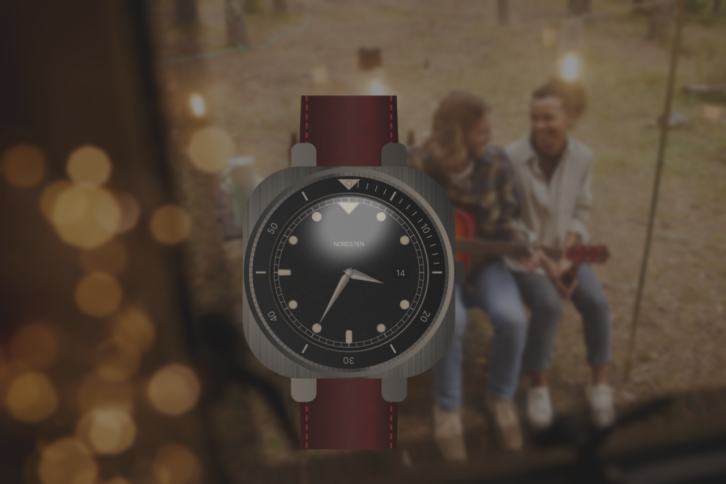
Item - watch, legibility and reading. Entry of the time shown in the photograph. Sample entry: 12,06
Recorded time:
3,35
